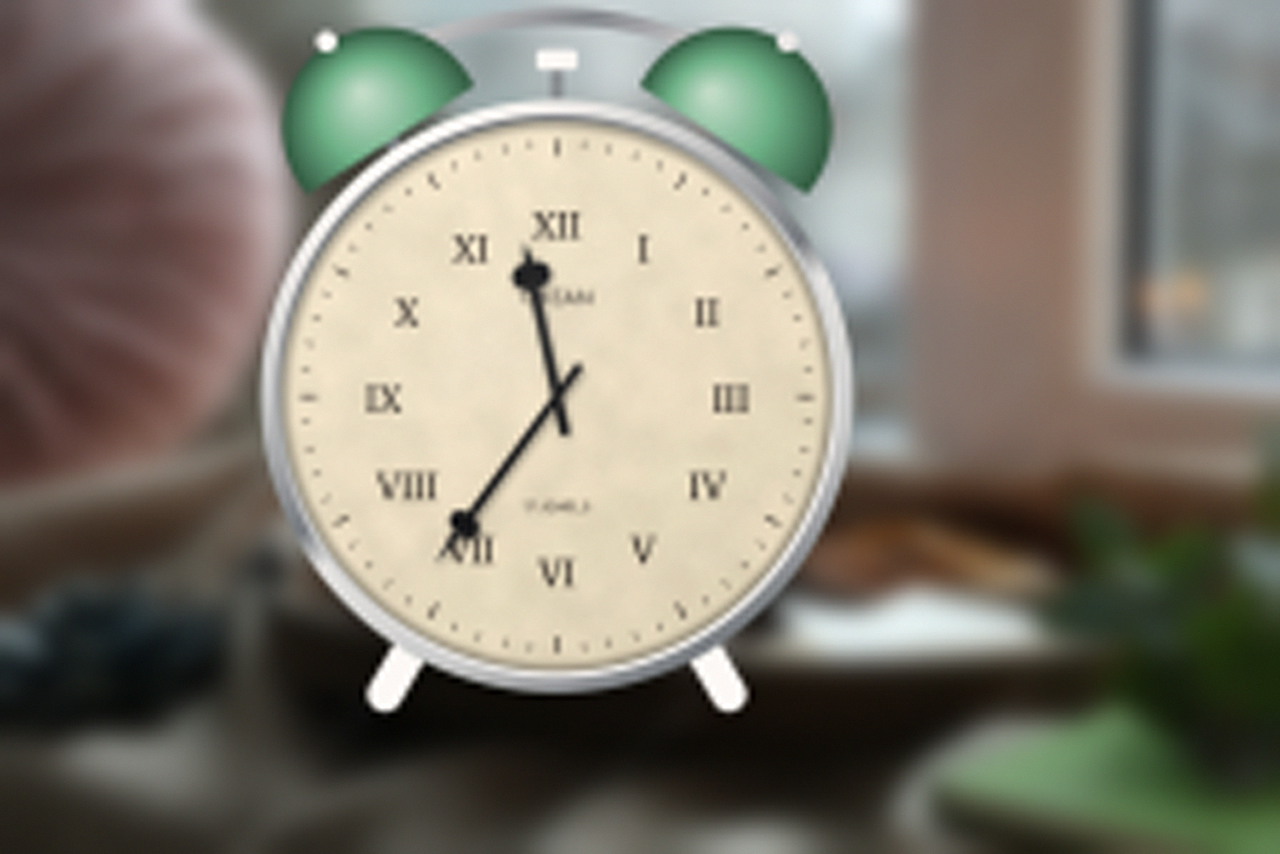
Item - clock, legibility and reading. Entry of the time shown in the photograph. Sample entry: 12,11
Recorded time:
11,36
